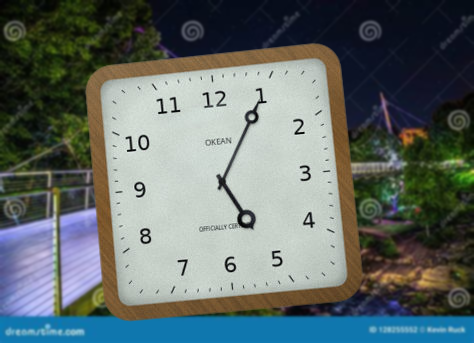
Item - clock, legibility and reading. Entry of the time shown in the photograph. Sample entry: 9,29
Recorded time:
5,05
